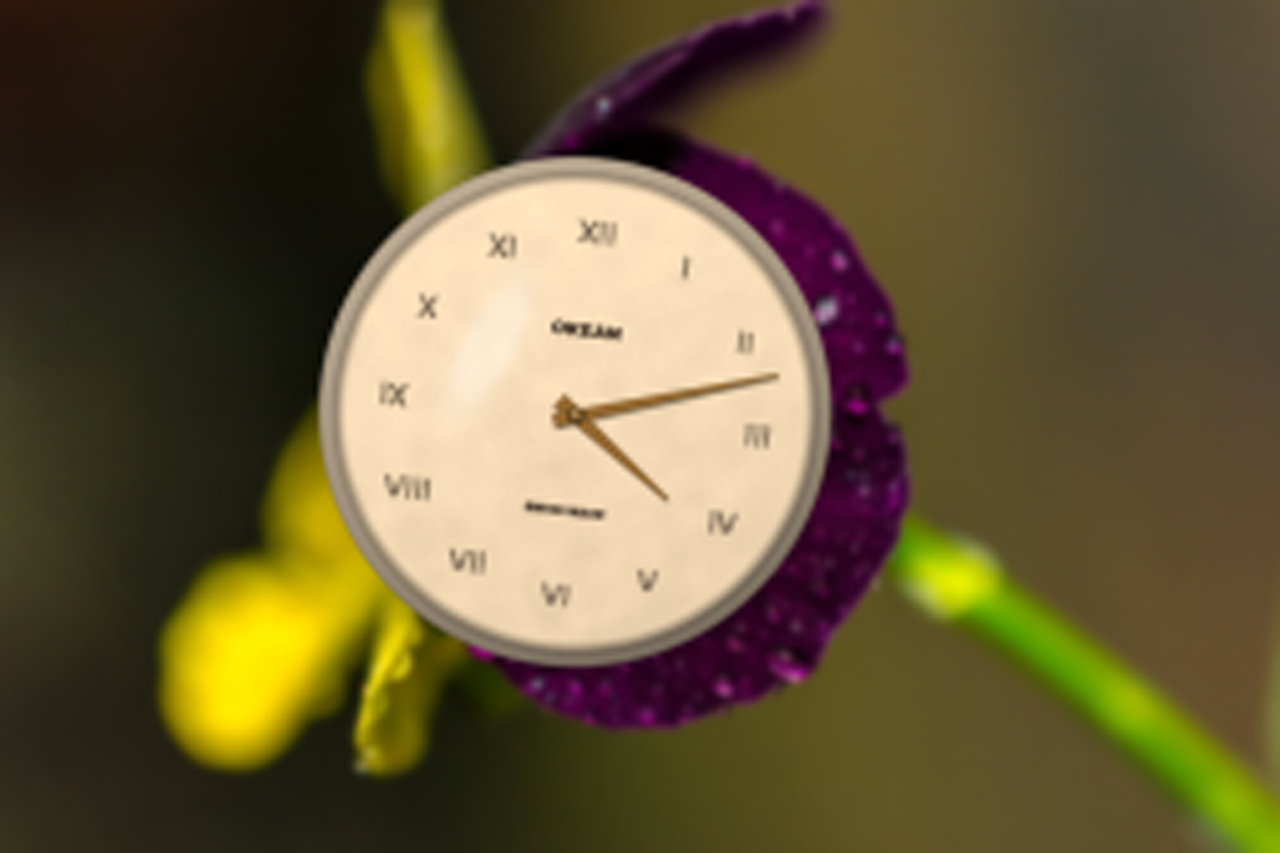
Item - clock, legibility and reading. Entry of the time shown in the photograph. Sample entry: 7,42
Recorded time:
4,12
